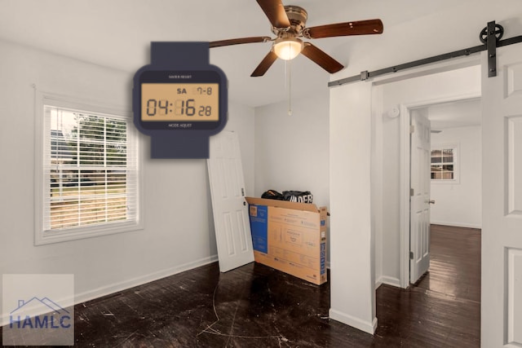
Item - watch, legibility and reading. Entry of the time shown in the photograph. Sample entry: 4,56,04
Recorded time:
4,16,28
